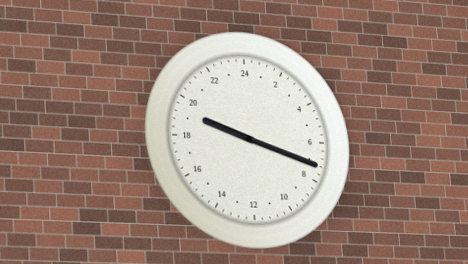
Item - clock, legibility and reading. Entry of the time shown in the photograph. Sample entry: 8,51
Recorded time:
19,18
